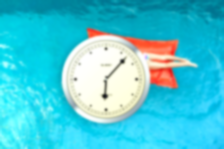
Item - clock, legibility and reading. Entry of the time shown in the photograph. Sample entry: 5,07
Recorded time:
6,07
